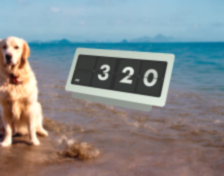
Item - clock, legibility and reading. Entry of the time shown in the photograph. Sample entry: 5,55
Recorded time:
3,20
